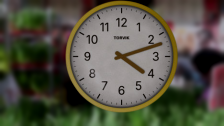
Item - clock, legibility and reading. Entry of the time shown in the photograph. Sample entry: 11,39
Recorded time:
4,12
